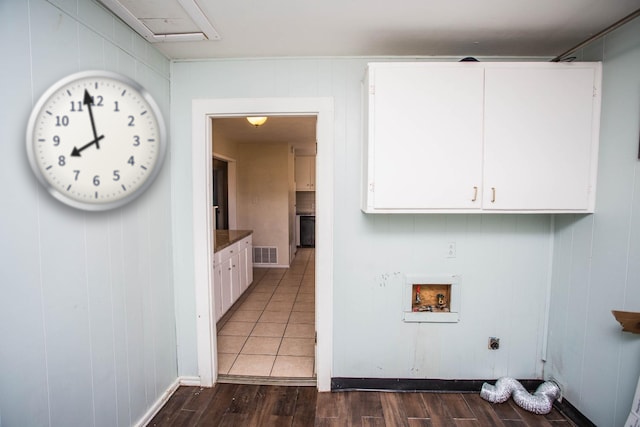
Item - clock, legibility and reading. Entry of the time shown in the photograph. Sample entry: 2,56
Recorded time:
7,58
